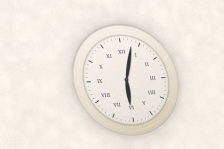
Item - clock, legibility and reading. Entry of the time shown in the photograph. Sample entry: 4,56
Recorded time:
6,03
